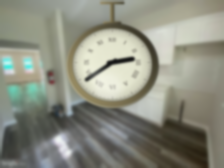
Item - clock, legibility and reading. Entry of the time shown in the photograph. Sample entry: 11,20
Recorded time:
2,39
